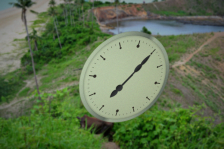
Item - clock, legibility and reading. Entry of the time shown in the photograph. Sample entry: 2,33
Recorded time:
7,05
